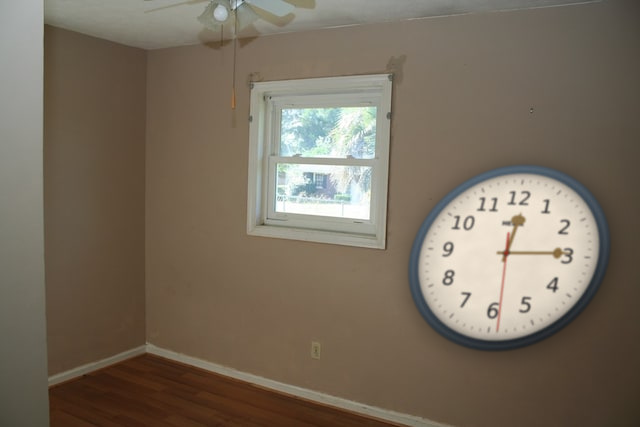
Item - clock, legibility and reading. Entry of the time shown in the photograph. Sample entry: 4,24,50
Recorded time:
12,14,29
